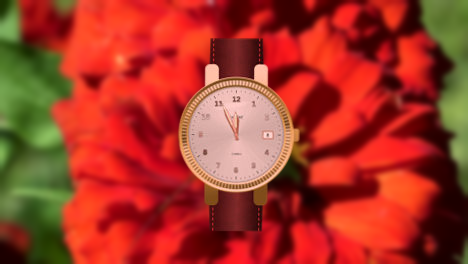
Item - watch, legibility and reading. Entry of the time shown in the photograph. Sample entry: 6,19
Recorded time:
11,56
